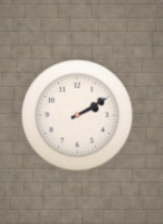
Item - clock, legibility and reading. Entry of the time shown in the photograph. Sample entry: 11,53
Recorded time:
2,10
